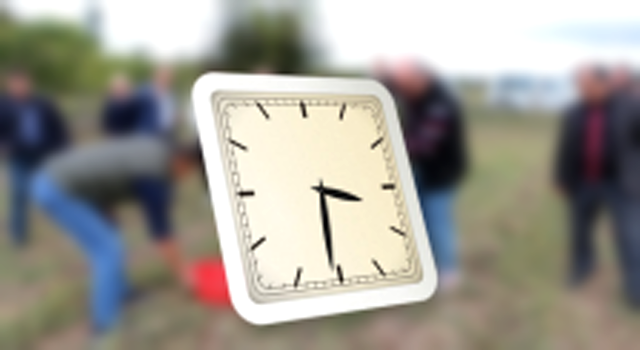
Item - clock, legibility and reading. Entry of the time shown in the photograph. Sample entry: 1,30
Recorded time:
3,31
